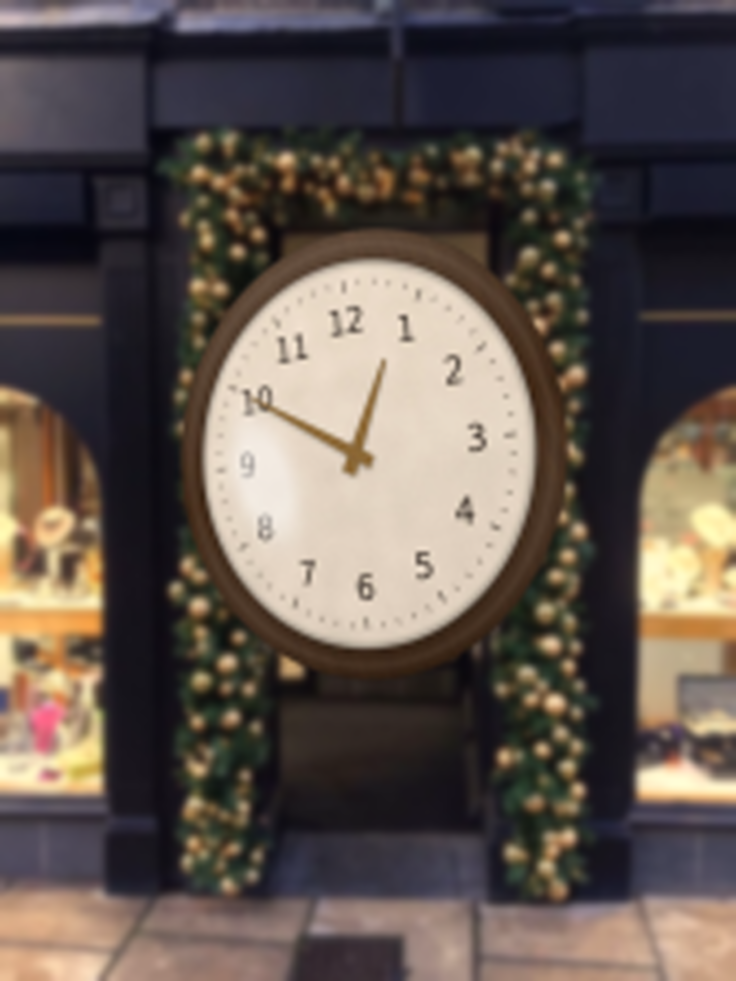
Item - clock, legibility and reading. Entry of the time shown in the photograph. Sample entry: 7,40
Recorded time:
12,50
